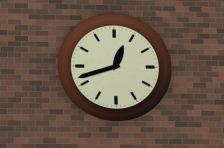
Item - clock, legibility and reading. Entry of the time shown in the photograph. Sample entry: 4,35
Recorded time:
12,42
